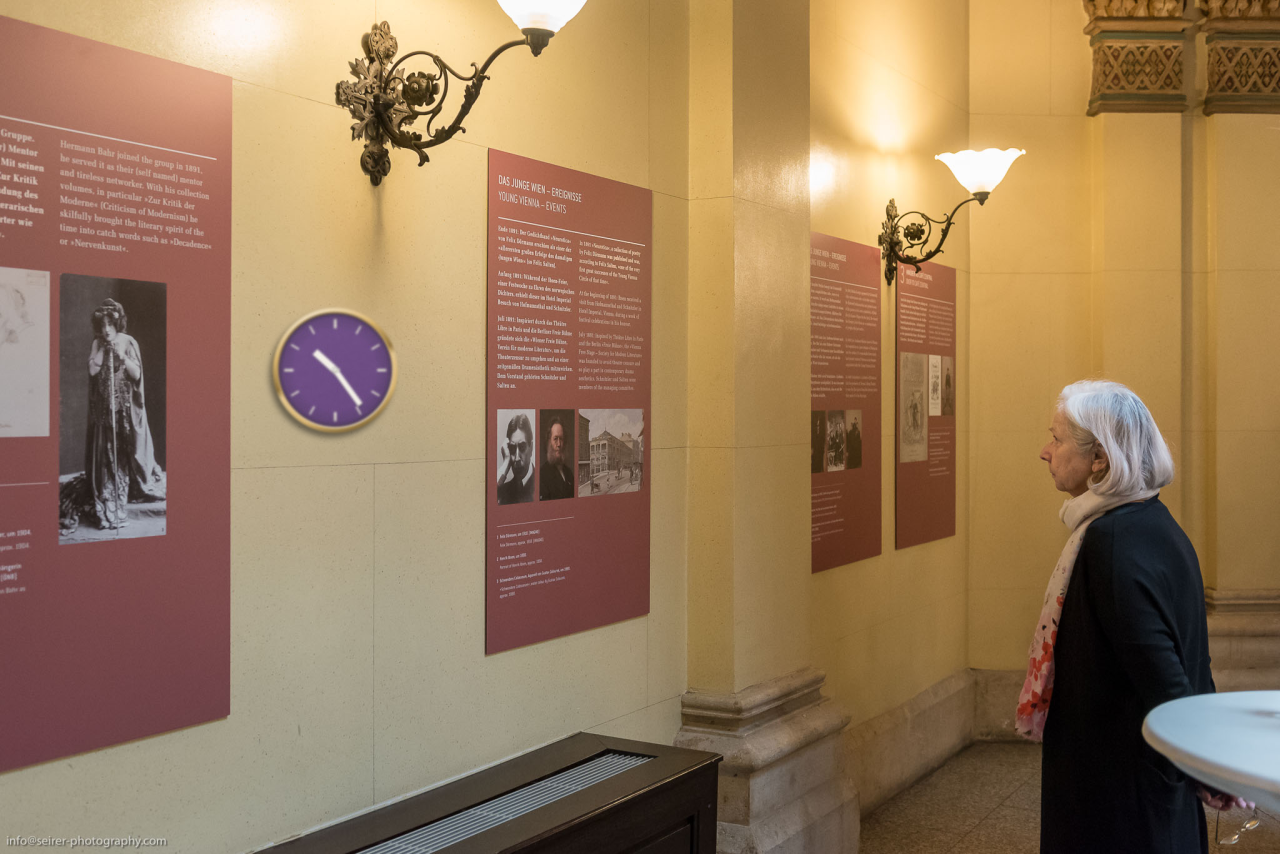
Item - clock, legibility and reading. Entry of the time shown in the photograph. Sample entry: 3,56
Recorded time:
10,24
